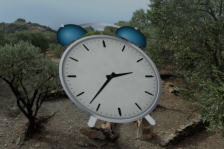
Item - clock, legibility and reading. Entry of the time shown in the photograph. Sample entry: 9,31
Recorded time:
2,37
